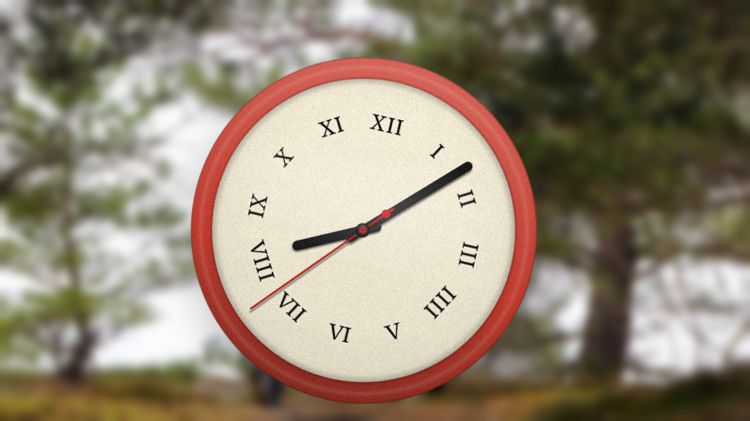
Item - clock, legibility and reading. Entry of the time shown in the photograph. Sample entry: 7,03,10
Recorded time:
8,07,37
